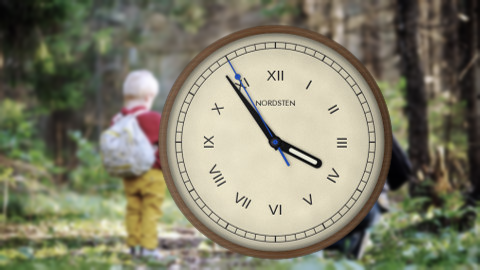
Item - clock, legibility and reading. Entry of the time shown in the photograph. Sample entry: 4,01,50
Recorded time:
3,53,55
